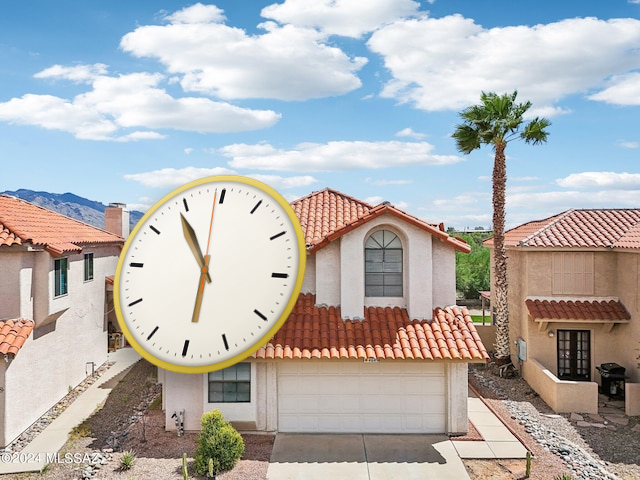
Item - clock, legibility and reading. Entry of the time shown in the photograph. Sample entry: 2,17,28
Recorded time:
5,53,59
